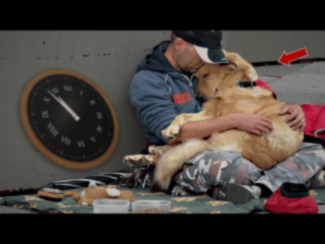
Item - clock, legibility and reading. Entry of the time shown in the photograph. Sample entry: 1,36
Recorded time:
10,53
